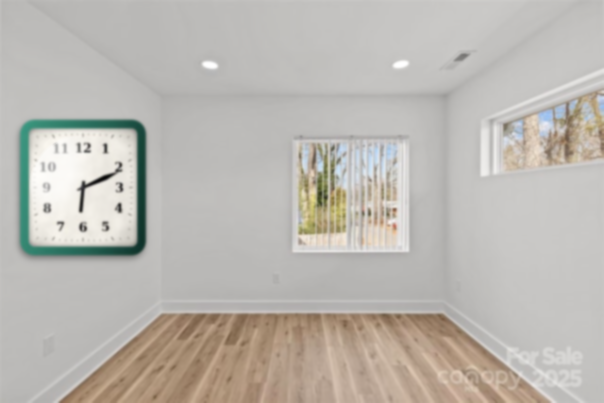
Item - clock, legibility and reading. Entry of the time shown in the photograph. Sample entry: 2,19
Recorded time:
6,11
